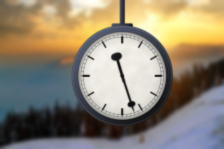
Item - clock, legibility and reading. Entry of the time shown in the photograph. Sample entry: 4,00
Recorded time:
11,27
